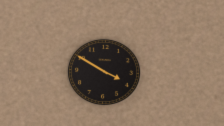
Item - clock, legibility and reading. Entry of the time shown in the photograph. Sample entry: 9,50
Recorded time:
3,50
